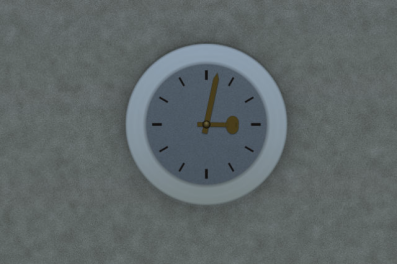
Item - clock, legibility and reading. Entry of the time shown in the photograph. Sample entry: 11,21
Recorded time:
3,02
